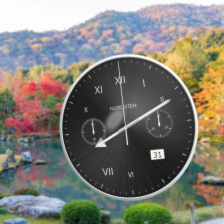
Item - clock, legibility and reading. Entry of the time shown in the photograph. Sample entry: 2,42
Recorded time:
8,11
